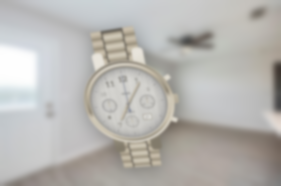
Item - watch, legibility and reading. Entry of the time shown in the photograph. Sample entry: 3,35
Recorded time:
7,06
